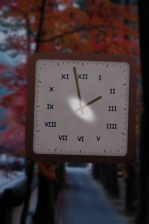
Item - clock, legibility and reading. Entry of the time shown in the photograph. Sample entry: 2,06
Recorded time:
1,58
